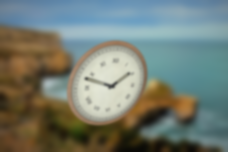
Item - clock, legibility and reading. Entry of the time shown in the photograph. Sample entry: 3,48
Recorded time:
1,48
